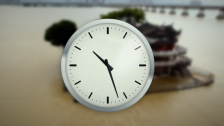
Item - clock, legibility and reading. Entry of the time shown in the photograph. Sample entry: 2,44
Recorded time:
10,27
